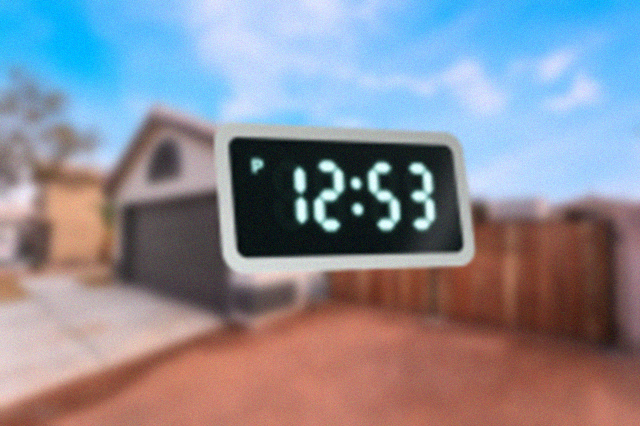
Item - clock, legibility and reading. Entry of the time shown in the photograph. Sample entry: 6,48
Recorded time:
12,53
